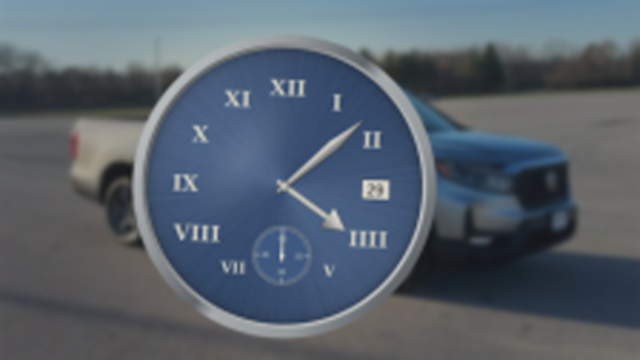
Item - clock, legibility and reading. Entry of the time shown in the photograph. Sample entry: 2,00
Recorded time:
4,08
